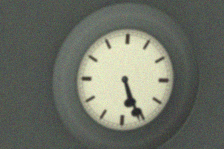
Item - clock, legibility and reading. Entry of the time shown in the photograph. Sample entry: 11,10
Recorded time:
5,26
